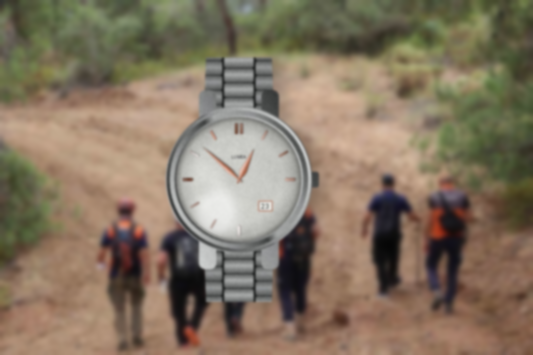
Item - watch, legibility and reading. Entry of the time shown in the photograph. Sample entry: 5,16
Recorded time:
12,52
